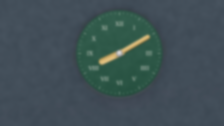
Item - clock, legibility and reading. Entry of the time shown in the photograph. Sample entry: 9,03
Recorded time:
8,10
